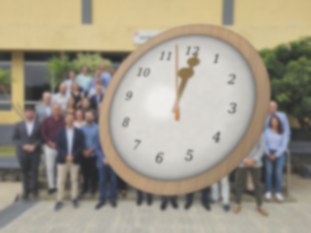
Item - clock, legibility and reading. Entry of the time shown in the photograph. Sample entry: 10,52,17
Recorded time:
12,00,57
